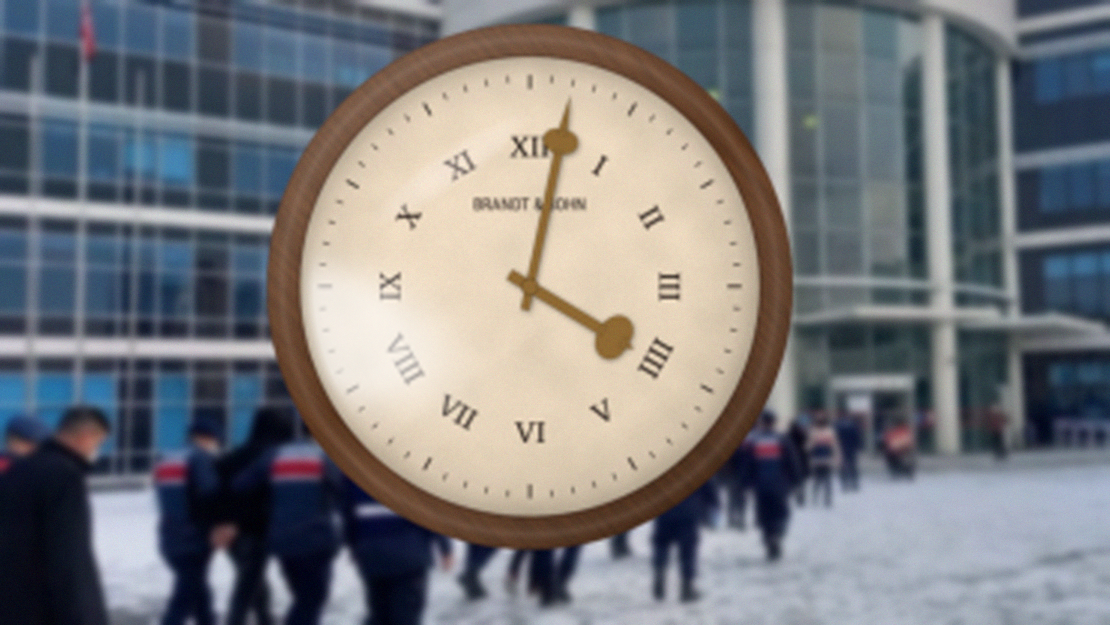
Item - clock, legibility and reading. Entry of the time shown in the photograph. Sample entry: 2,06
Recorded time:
4,02
